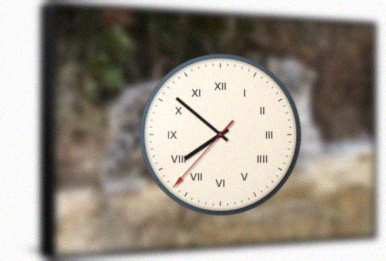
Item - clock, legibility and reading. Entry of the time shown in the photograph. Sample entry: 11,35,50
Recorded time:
7,51,37
